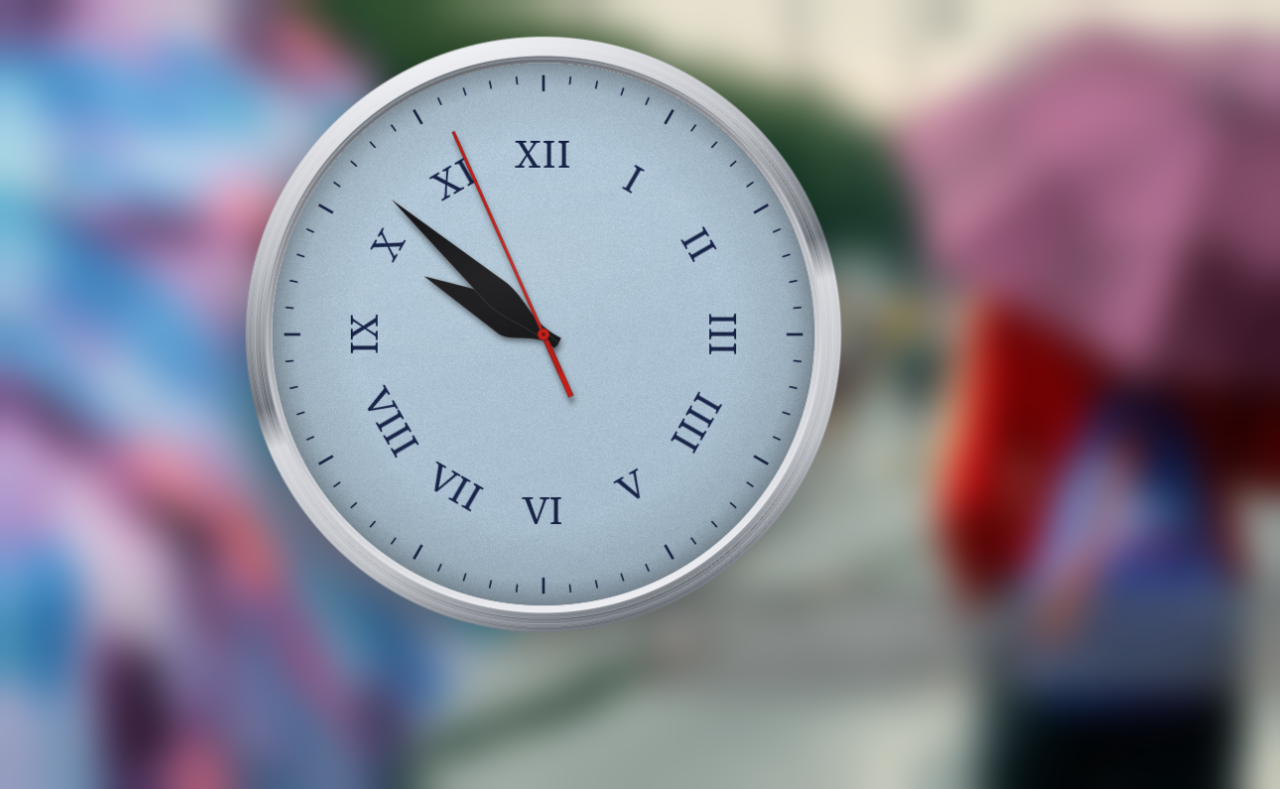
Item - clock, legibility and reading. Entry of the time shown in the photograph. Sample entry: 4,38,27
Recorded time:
9,51,56
